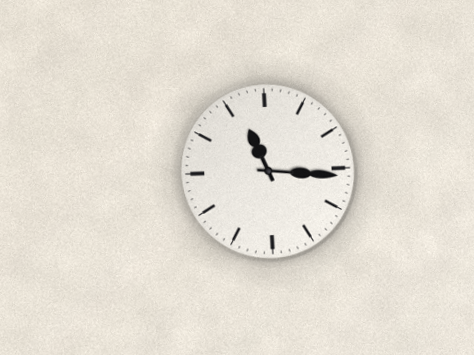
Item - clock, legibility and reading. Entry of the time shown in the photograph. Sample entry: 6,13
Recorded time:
11,16
